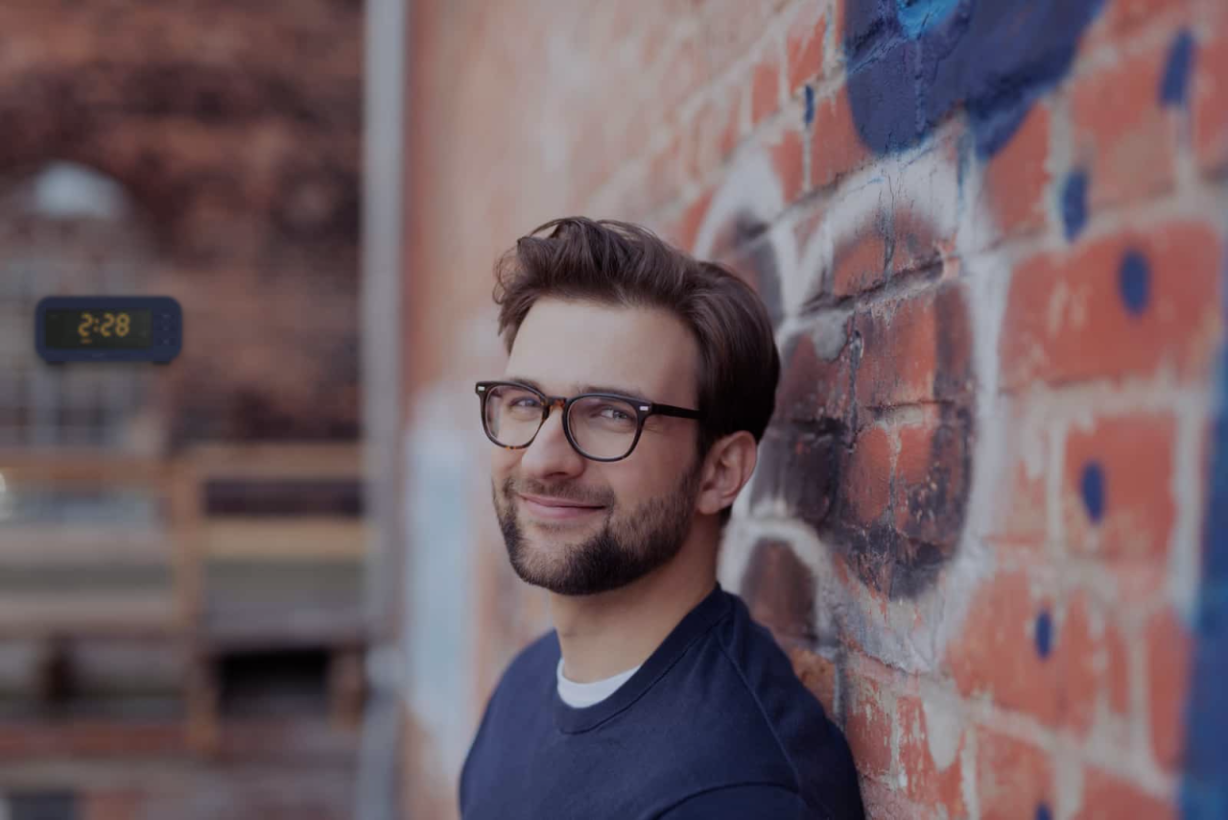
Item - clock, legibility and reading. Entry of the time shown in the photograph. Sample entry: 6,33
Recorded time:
2,28
